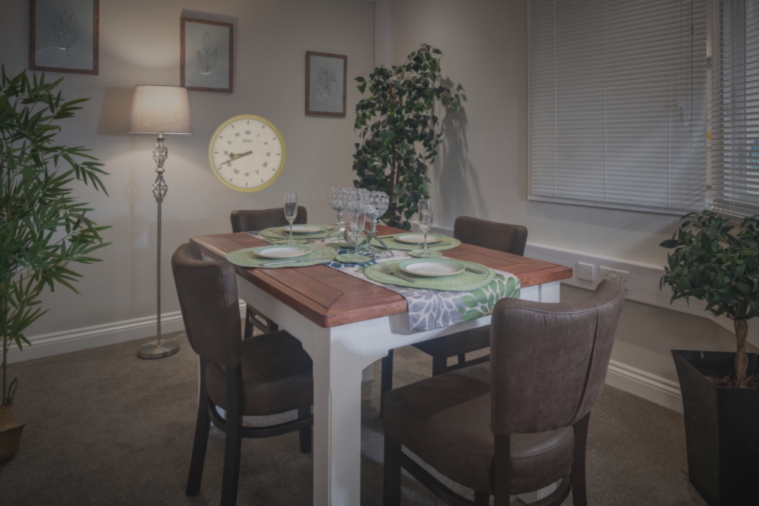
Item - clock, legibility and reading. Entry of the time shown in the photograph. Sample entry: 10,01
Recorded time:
8,41
